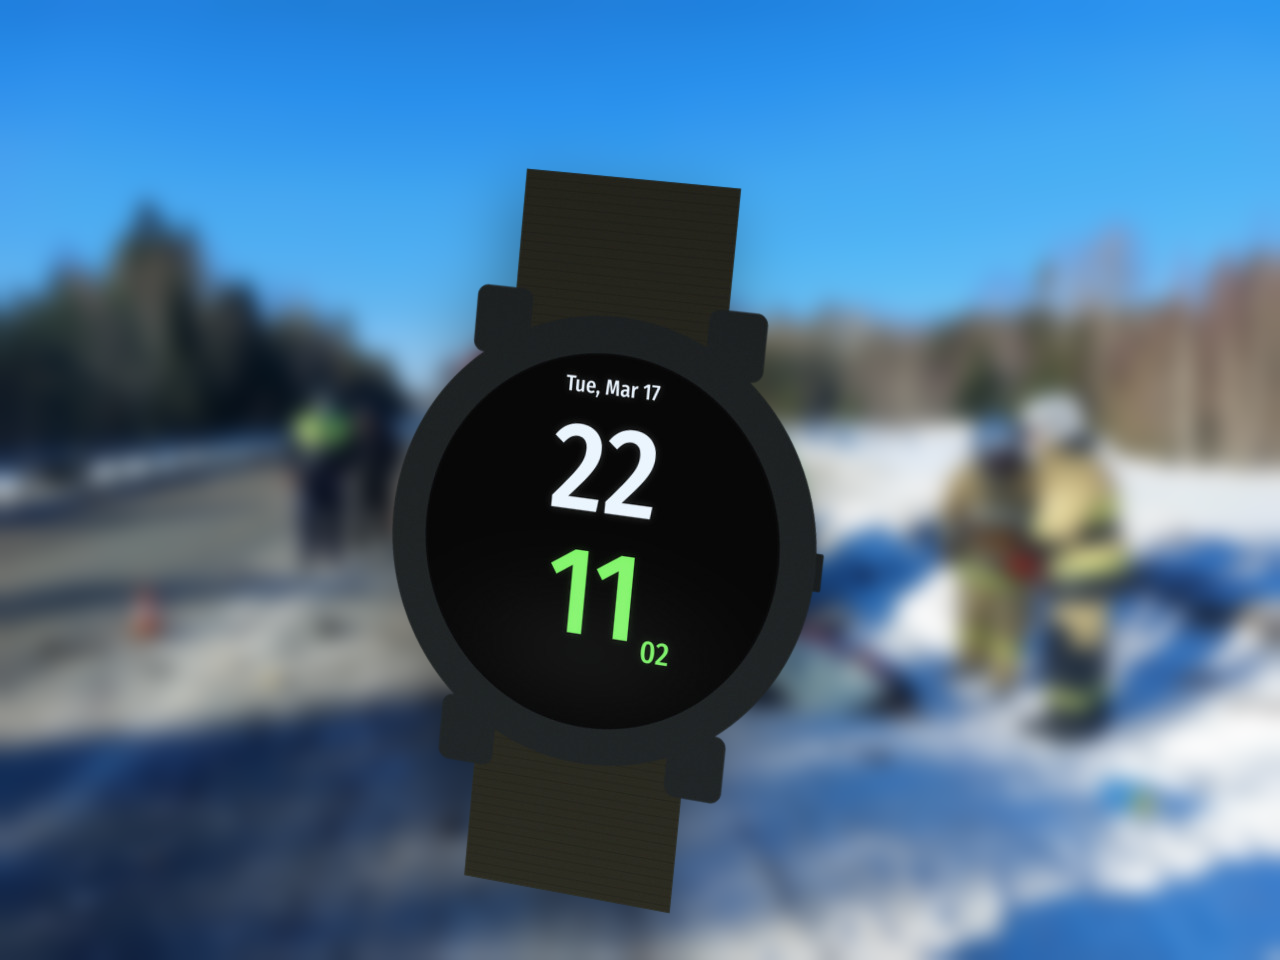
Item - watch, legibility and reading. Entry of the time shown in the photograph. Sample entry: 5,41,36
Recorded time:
22,11,02
